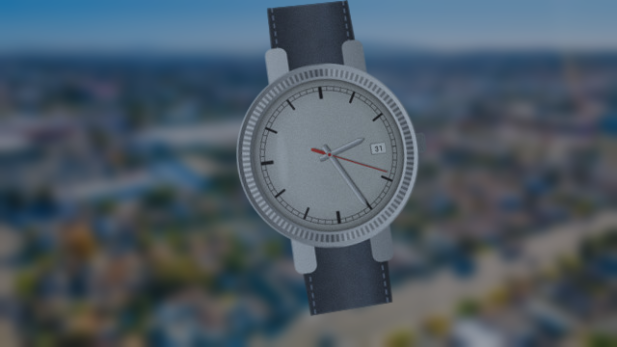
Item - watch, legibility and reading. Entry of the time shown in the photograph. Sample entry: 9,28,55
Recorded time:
2,25,19
